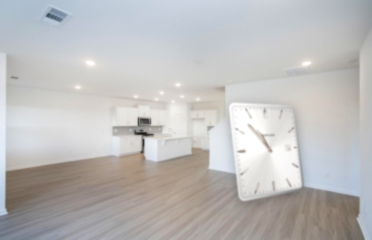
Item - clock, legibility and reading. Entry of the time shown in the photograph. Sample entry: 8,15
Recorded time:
10,53
